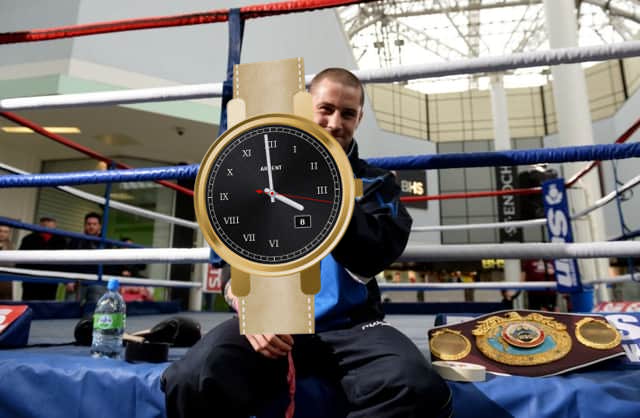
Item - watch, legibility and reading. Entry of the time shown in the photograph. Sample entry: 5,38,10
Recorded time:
3,59,17
